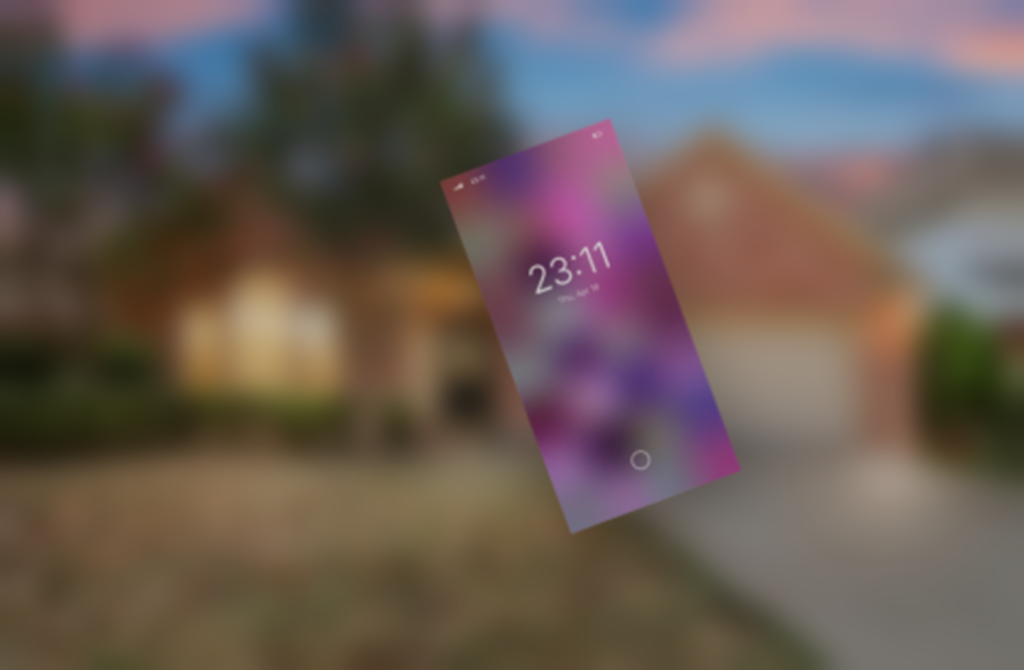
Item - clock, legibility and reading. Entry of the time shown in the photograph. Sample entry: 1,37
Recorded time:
23,11
